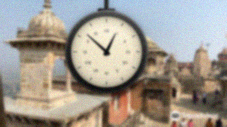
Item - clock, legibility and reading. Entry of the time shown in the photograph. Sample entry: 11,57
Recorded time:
12,52
